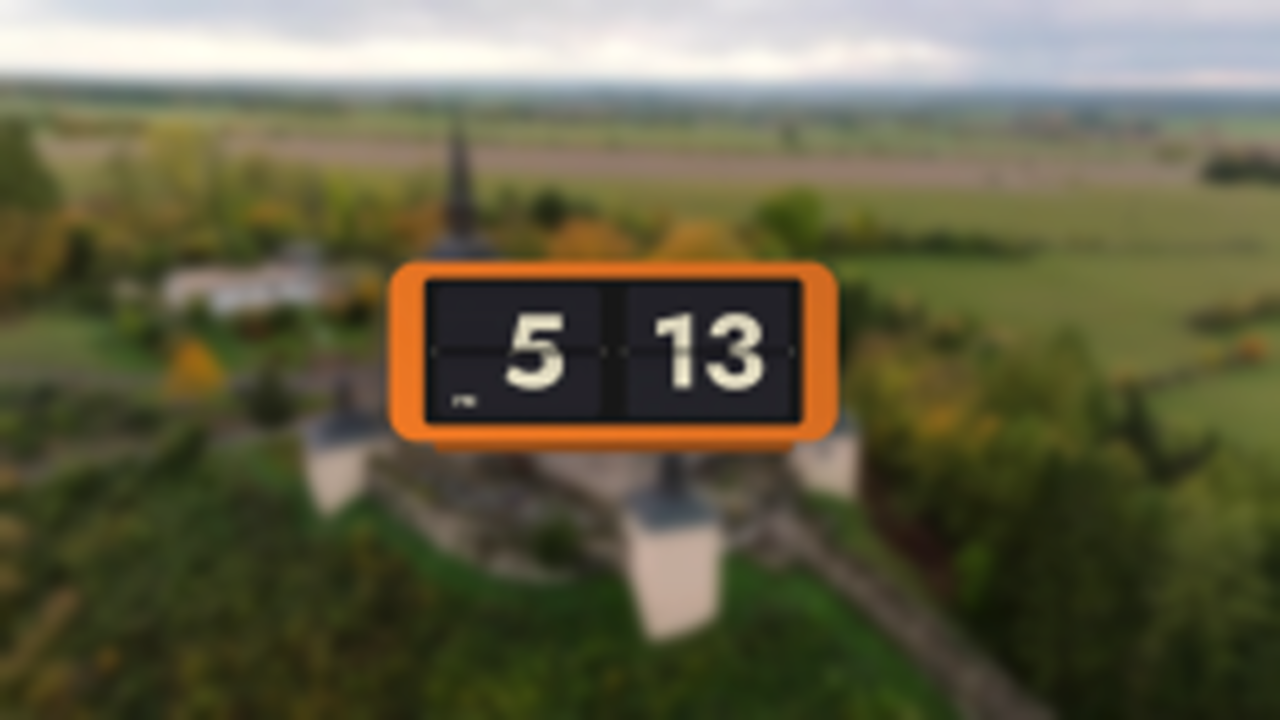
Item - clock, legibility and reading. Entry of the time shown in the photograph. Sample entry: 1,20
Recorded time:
5,13
